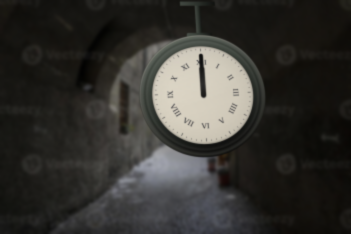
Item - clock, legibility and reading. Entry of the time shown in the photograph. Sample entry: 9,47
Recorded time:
12,00
